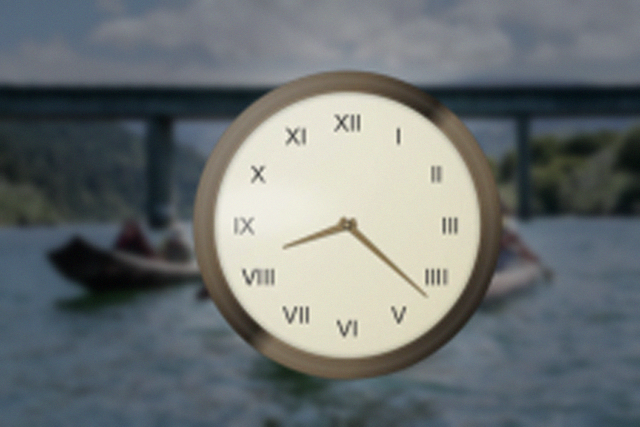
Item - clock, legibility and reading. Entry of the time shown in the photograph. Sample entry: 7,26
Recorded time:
8,22
